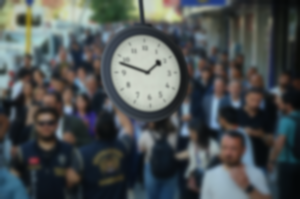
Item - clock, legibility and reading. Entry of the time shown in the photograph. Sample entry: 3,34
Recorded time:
1,48
